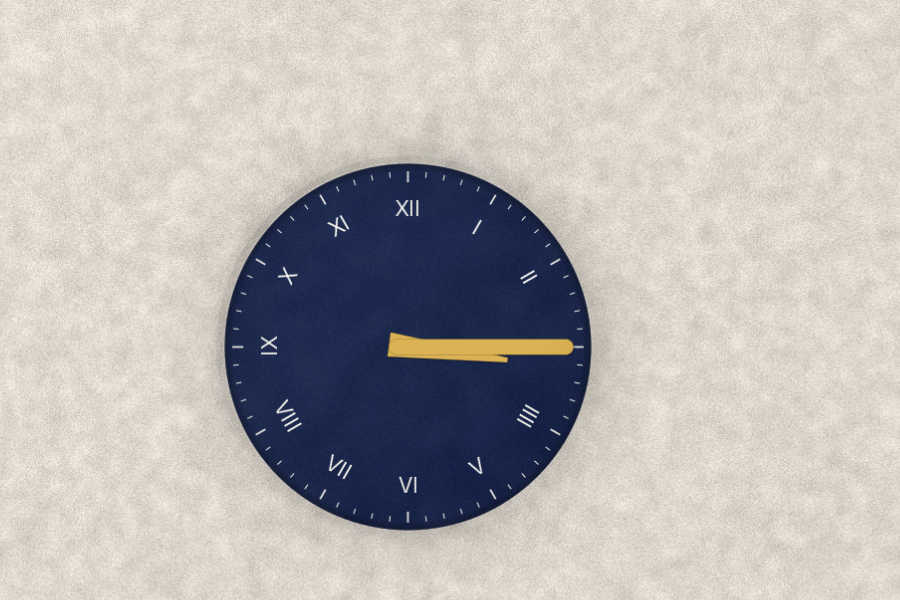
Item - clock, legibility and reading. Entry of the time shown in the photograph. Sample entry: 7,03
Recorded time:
3,15
